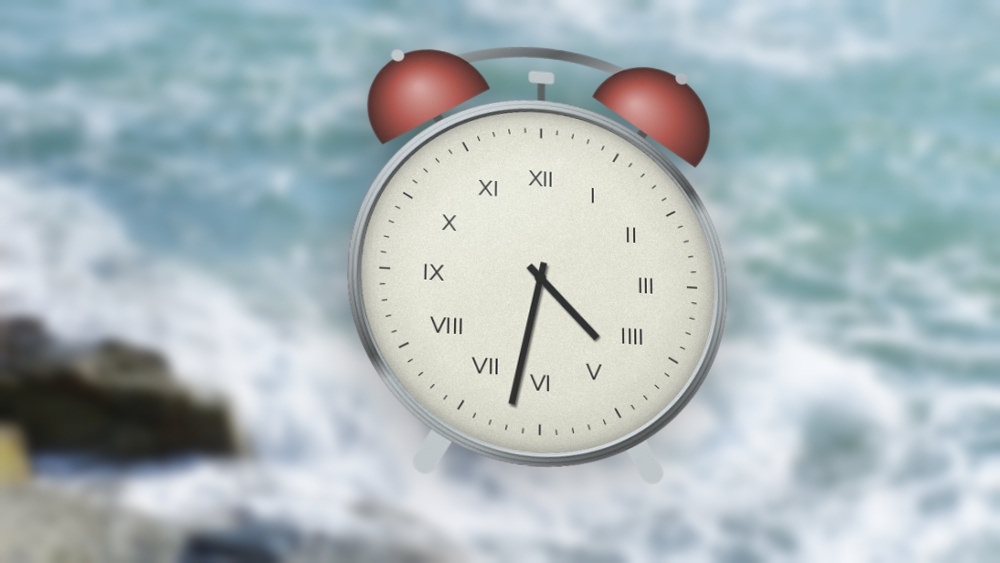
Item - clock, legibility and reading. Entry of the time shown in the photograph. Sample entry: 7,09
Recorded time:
4,32
